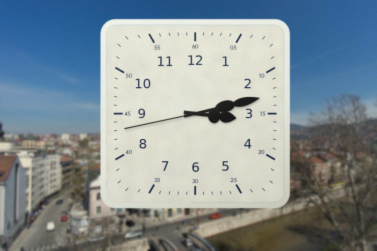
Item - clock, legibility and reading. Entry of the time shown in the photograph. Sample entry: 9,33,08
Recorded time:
3,12,43
